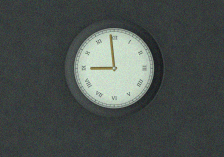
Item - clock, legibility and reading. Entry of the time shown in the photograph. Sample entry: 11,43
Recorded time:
8,59
